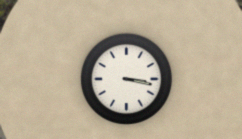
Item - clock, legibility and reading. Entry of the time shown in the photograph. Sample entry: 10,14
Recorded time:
3,17
